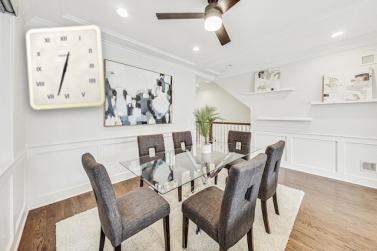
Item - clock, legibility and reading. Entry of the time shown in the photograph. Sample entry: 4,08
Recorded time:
12,33
